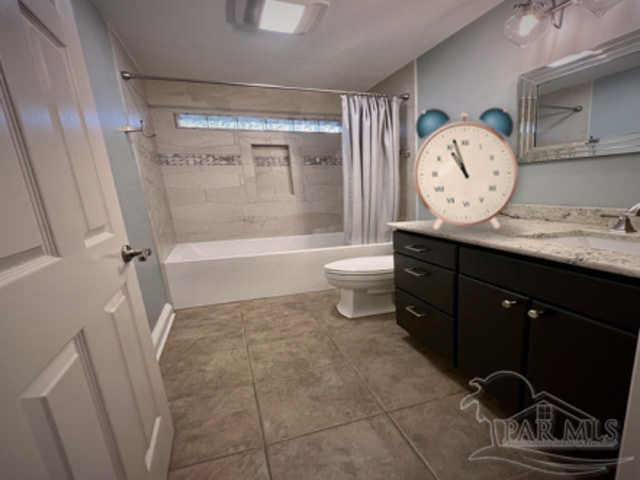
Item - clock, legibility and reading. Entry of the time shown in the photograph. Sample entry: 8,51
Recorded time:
10,57
